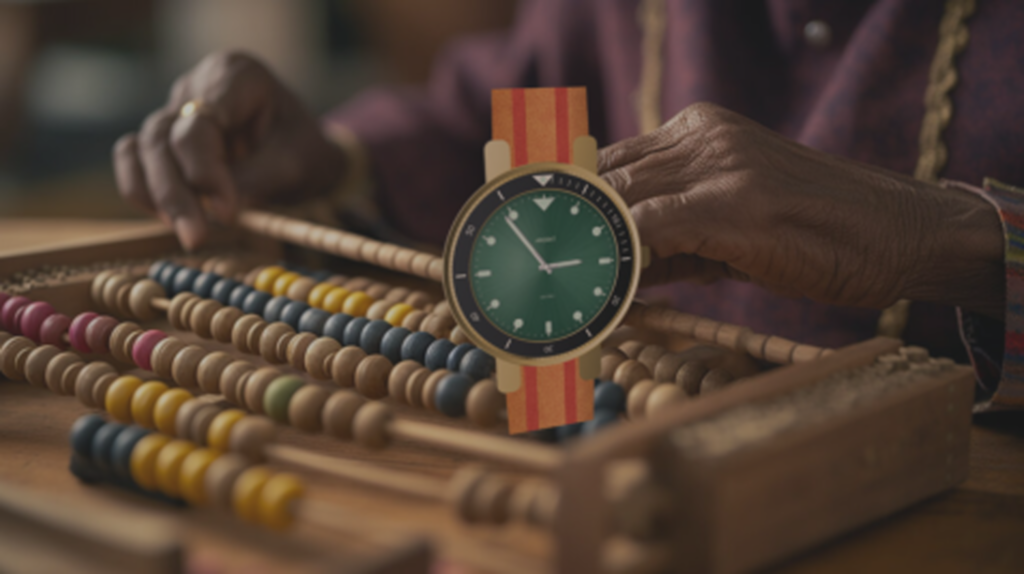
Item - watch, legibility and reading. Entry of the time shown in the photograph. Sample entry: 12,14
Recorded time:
2,54
